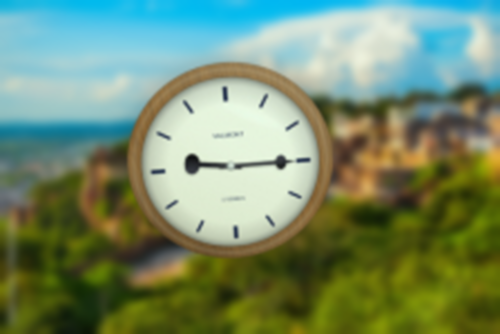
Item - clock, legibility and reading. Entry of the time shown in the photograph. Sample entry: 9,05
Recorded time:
9,15
